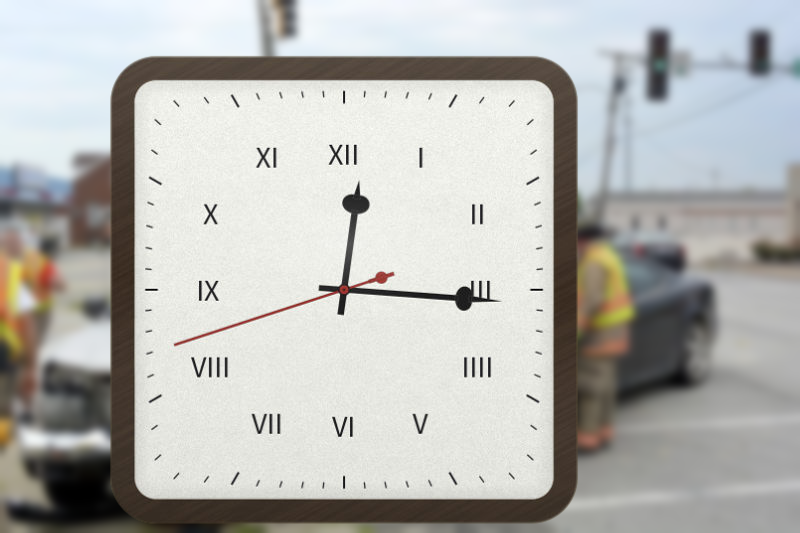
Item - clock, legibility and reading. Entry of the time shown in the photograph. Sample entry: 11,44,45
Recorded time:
12,15,42
